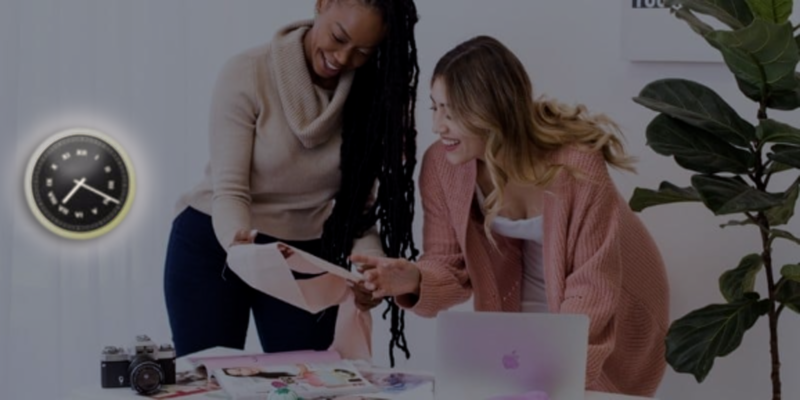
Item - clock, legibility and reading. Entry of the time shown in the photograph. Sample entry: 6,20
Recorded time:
7,19
